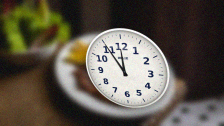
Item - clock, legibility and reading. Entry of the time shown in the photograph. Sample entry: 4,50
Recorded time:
11,55
